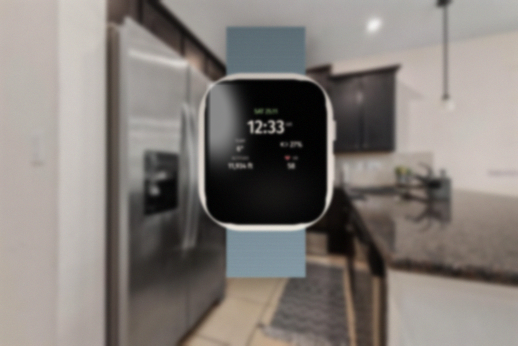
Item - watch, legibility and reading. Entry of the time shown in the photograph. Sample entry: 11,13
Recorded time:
12,33
